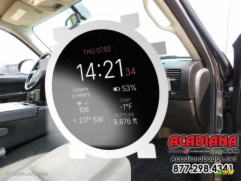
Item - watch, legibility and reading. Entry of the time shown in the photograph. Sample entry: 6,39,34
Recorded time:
14,21,34
